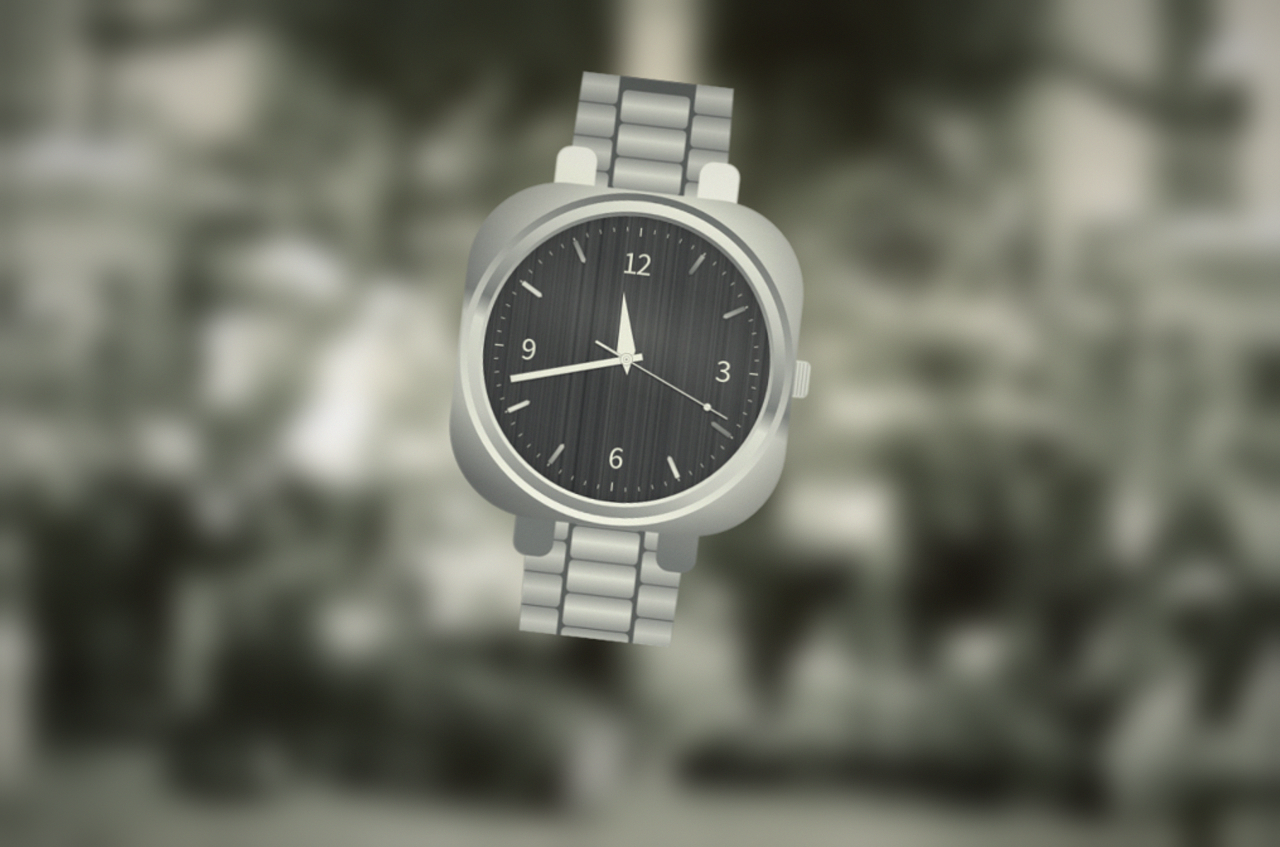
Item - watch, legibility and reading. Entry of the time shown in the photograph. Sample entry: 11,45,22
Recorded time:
11,42,19
